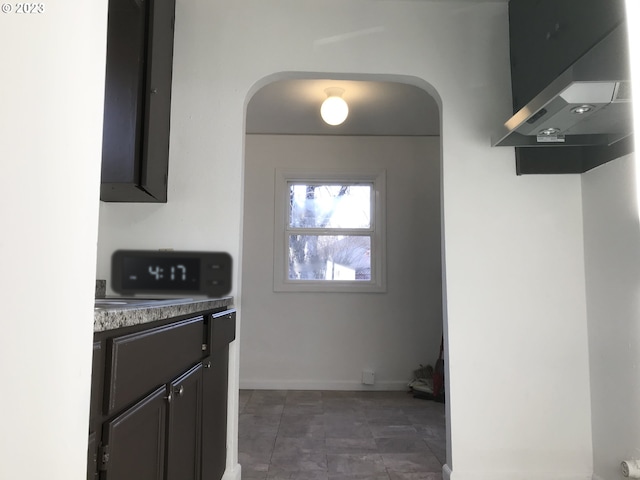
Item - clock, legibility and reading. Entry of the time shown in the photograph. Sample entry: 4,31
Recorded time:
4,17
